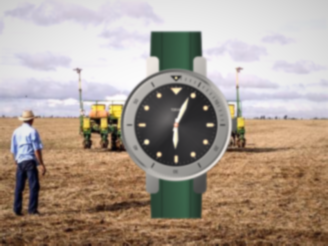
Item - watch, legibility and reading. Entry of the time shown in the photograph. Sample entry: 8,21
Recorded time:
6,04
